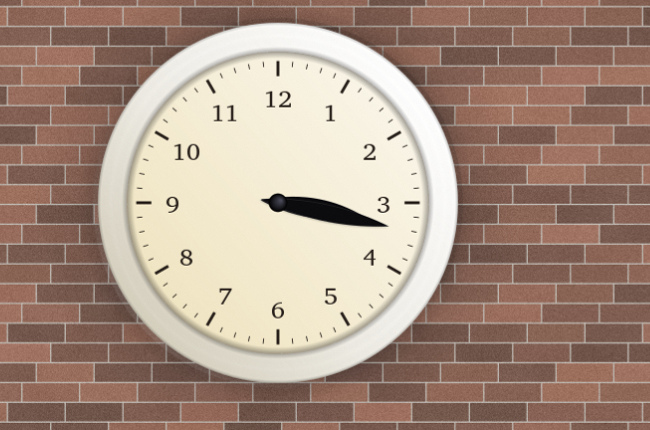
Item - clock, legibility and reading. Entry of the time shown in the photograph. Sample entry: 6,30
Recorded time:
3,17
